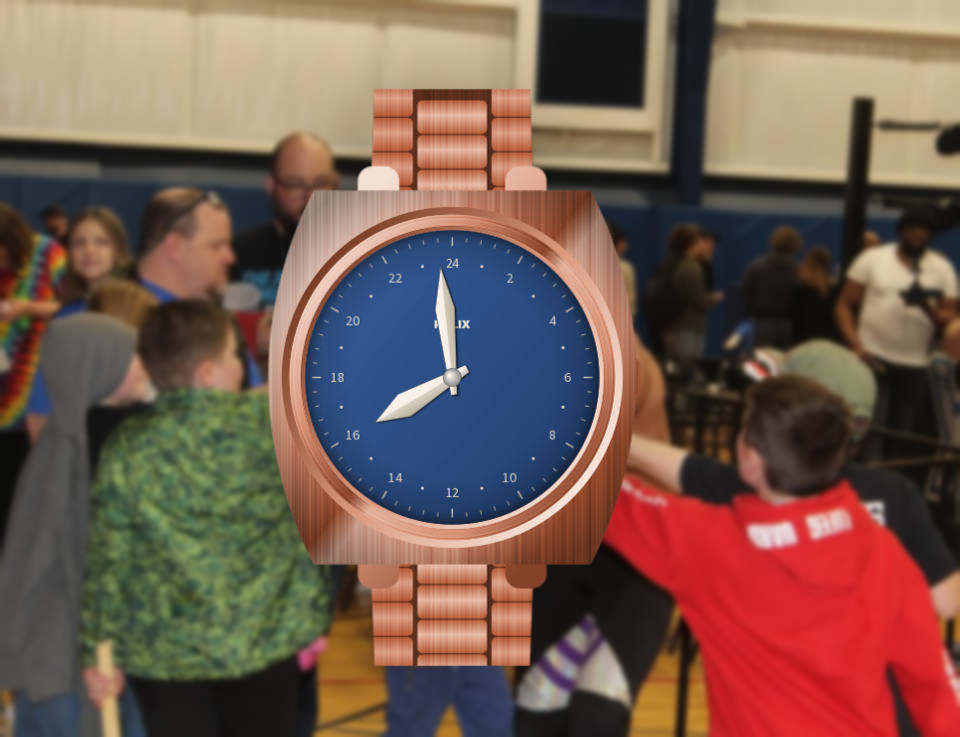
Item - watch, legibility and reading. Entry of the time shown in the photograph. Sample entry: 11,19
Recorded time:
15,59
